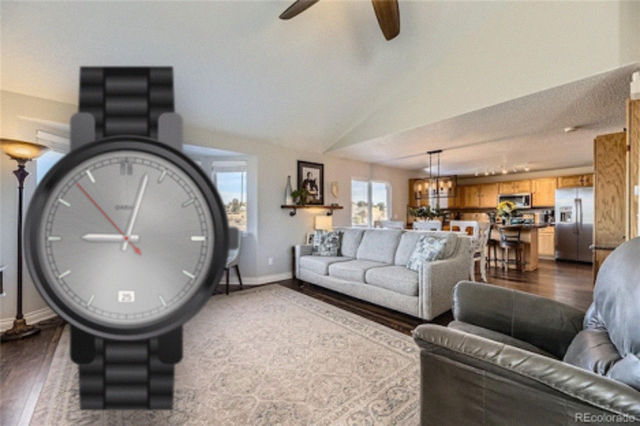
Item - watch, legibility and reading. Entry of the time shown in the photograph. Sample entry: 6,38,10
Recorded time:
9,02,53
